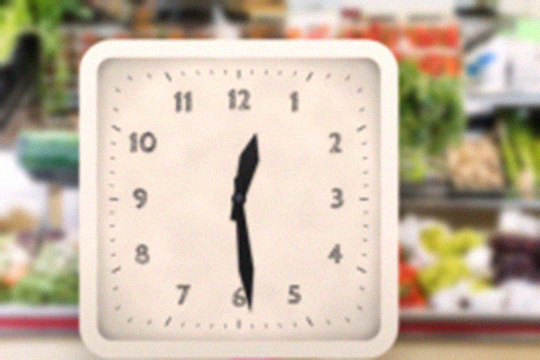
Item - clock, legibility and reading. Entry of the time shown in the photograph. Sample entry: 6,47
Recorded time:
12,29
